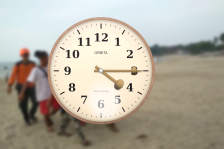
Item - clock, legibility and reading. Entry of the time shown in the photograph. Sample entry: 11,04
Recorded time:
4,15
